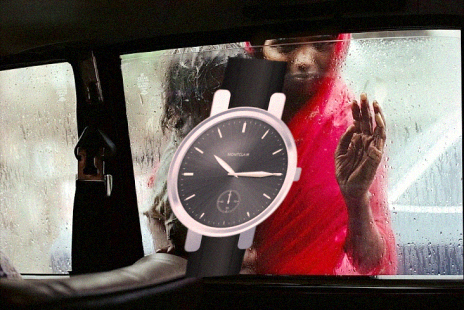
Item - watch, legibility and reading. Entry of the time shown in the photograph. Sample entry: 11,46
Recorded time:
10,15
